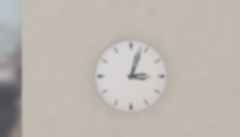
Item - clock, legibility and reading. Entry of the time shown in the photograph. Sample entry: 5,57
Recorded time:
3,03
